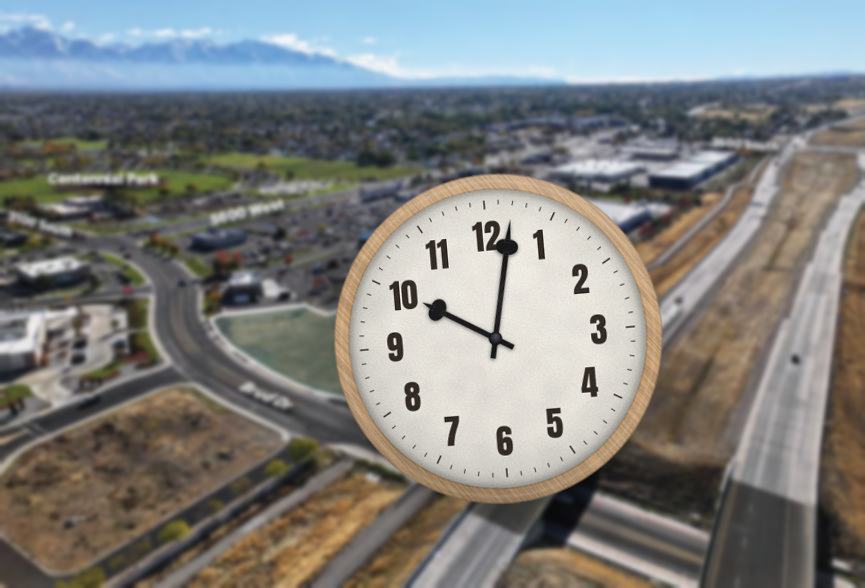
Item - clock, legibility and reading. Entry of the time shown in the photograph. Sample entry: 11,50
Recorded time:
10,02
